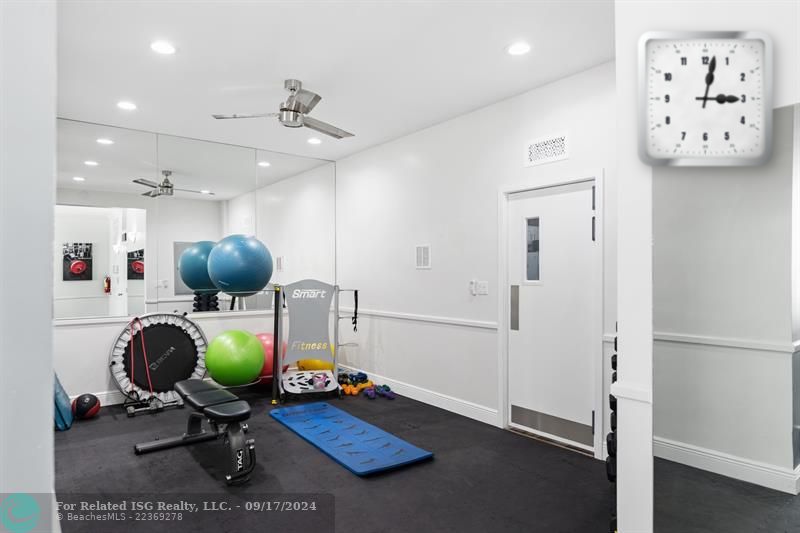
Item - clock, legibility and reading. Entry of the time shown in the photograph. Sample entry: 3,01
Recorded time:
3,02
